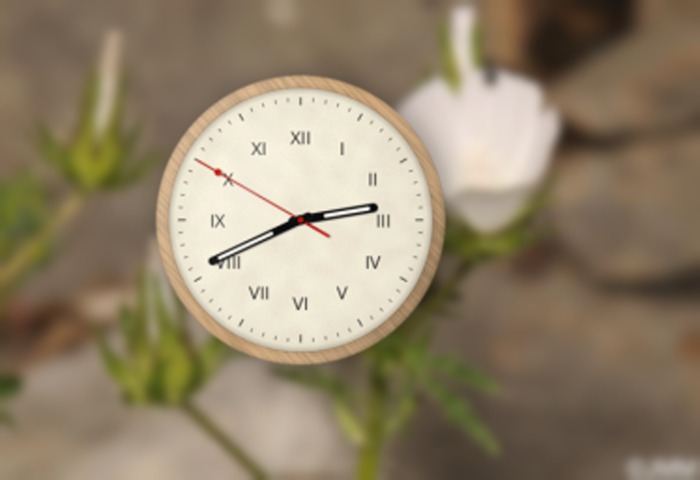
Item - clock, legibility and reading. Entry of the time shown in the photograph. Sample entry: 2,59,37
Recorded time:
2,40,50
